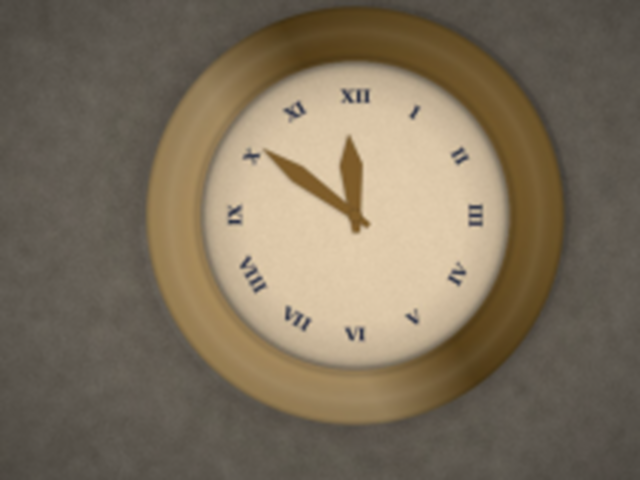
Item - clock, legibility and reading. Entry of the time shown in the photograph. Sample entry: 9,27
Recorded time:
11,51
